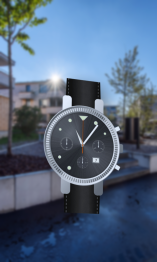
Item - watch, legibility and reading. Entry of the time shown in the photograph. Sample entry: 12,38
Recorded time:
11,06
